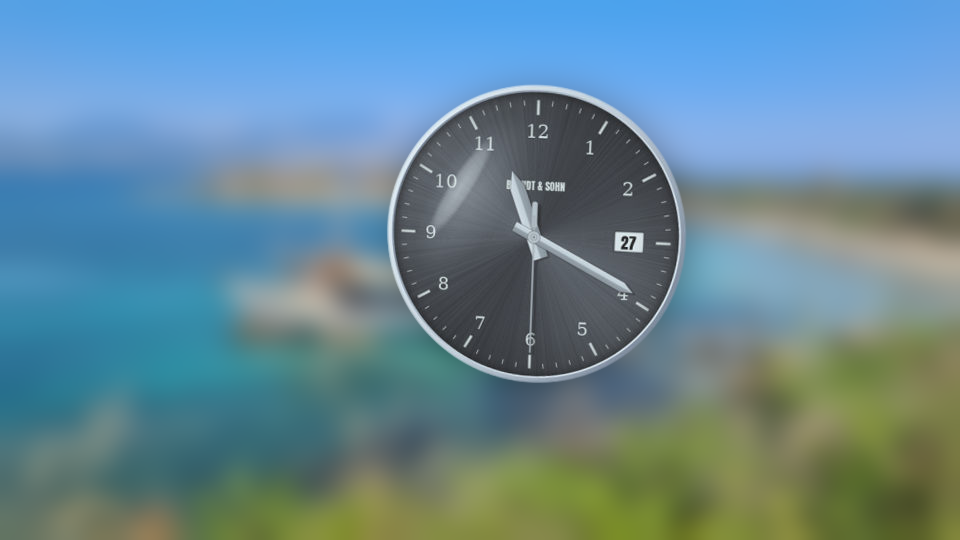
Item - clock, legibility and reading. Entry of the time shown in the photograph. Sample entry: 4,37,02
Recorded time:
11,19,30
